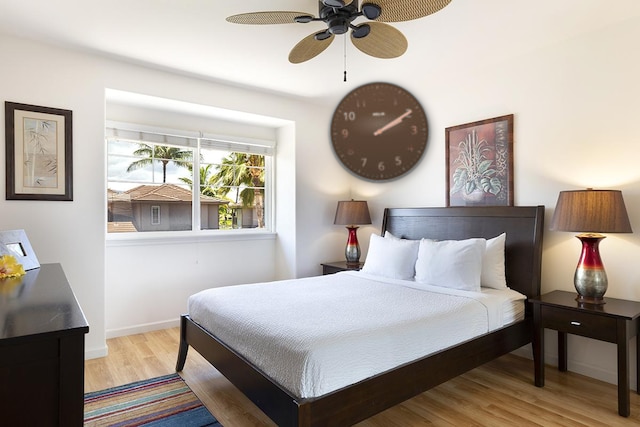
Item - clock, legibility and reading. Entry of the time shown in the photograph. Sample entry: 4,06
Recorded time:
2,10
